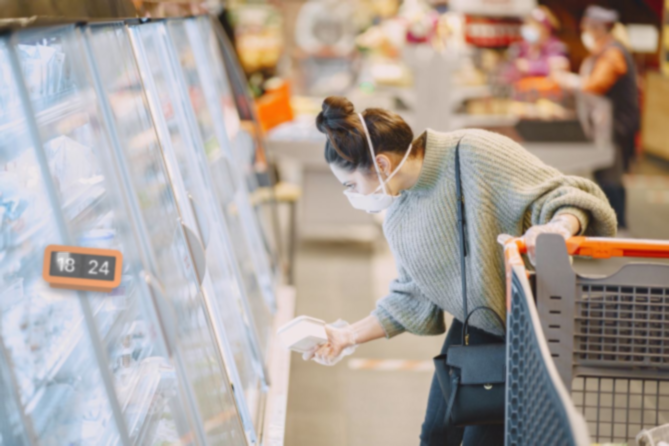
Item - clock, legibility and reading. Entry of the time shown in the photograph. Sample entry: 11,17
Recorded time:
18,24
